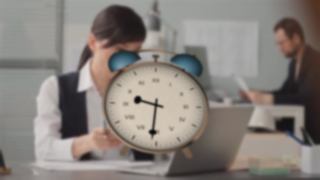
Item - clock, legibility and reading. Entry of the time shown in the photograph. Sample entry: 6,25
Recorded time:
9,31
